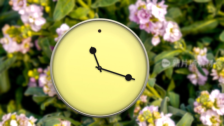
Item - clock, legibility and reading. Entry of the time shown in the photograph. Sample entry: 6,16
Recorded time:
11,18
